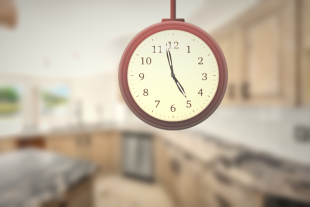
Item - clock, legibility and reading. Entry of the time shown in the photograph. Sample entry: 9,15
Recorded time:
4,58
